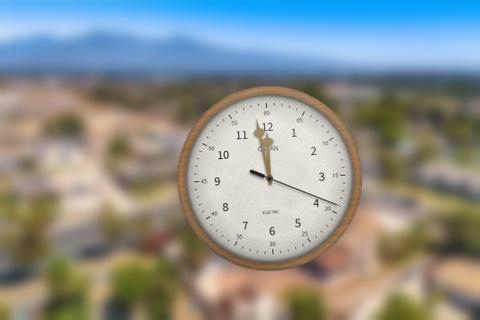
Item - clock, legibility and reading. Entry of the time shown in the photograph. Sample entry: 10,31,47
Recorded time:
11,58,19
